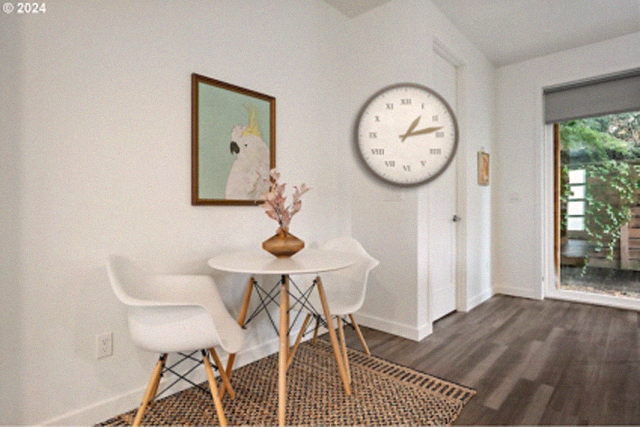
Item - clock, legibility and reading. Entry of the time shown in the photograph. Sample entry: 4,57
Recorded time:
1,13
